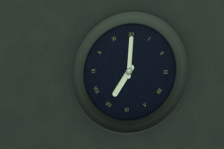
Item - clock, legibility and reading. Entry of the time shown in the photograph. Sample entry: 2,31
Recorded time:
7,00
